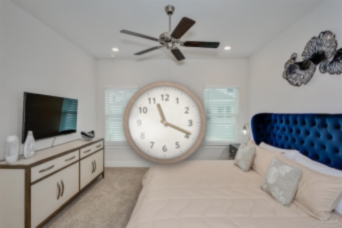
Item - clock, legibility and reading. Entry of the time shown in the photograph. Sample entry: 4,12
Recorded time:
11,19
